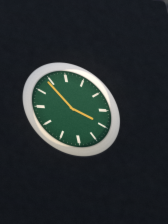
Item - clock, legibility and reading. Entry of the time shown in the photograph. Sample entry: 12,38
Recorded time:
3,54
